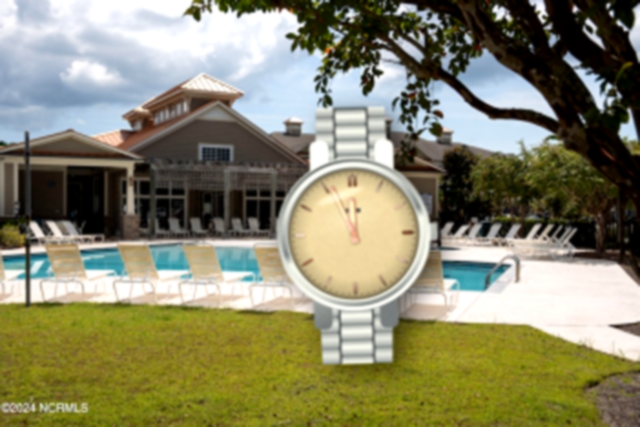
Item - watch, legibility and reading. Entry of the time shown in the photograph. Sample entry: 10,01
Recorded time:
11,56
